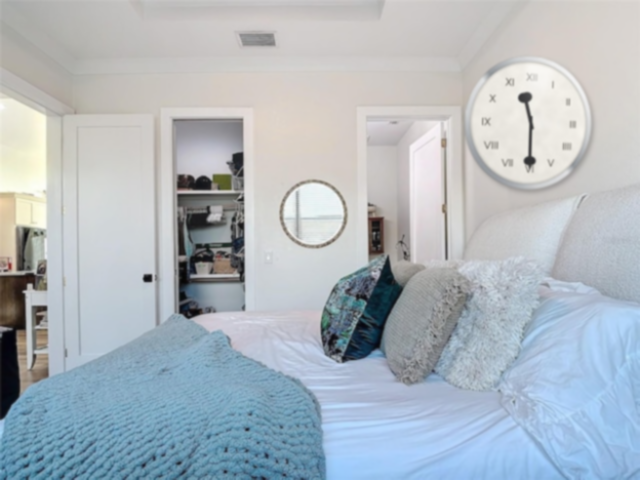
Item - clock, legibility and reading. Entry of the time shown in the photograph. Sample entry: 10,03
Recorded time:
11,30
